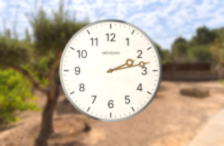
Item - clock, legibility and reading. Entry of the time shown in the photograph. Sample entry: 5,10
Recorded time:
2,13
